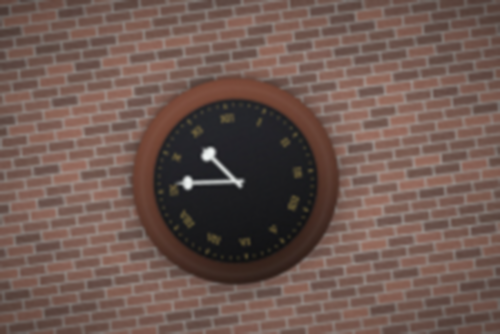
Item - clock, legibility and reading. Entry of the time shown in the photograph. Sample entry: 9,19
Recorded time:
10,46
